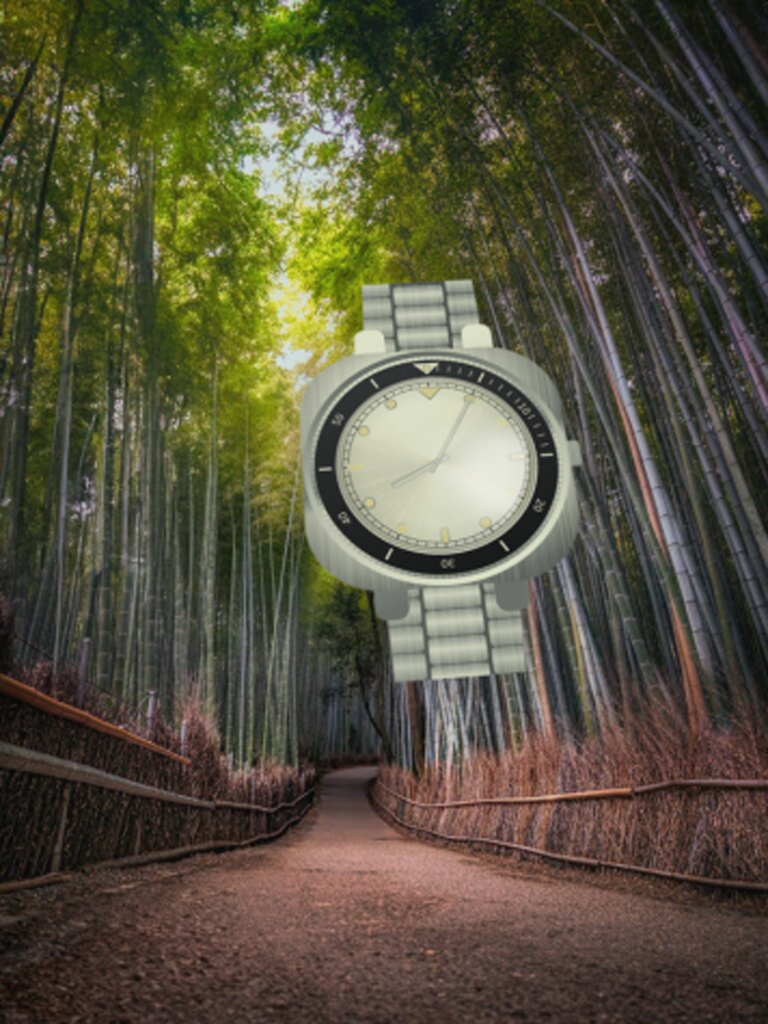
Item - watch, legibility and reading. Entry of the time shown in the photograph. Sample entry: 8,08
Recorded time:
8,05
